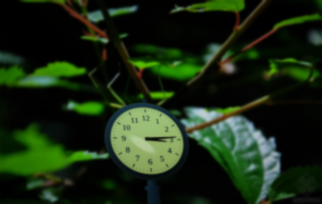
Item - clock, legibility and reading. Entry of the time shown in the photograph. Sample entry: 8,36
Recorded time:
3,14
